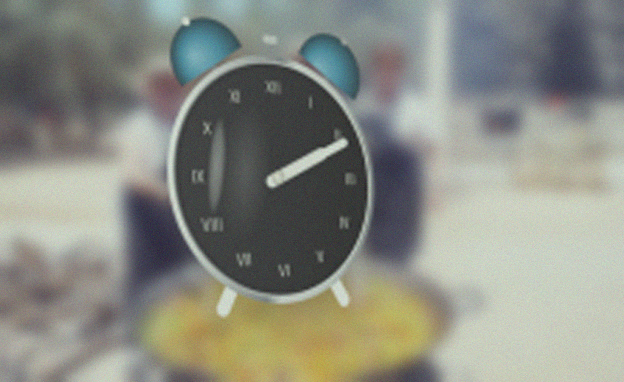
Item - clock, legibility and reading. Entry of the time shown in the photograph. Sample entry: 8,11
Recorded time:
2,11
